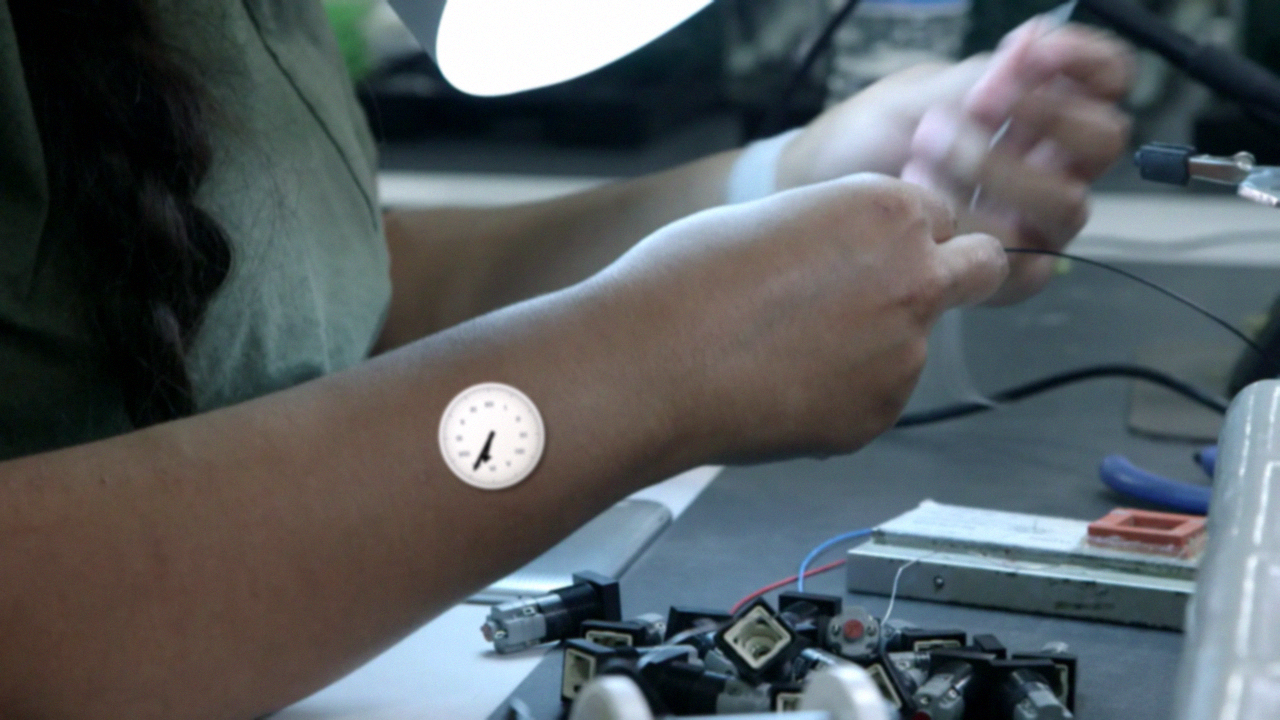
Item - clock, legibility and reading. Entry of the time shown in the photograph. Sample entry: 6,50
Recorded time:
6,35
